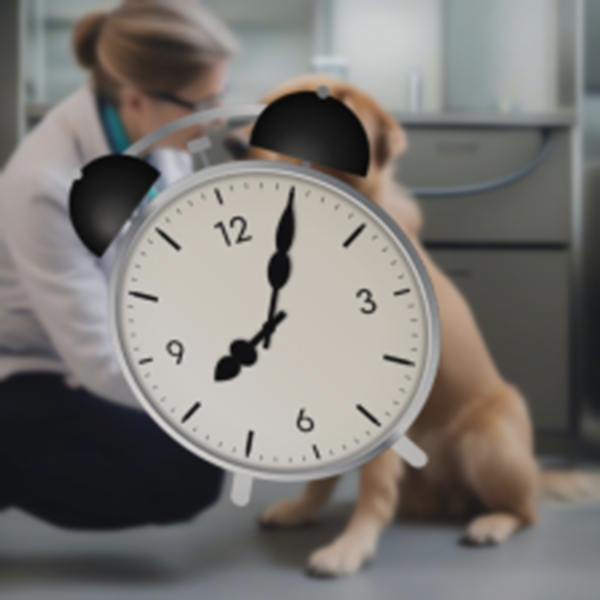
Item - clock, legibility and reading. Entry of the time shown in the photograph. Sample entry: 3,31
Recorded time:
8,05
